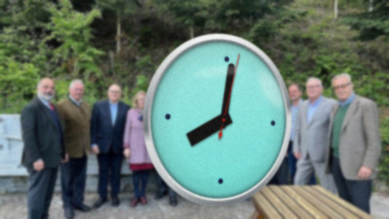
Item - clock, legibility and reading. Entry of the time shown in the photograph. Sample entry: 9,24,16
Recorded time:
8,01,02
